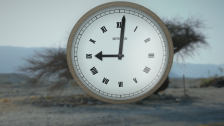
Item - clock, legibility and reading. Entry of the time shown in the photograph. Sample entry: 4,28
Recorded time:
9,01
